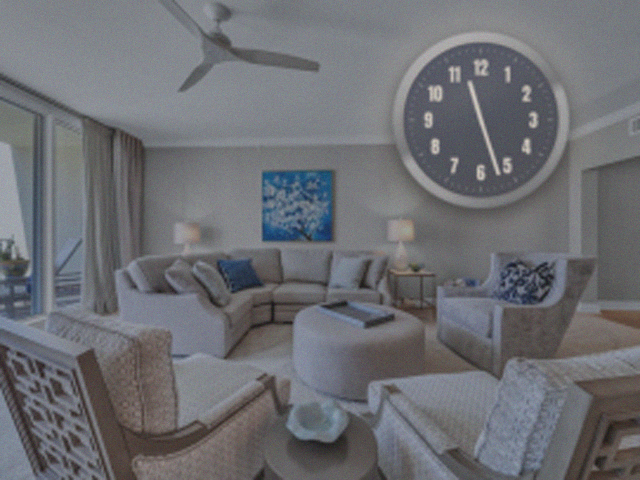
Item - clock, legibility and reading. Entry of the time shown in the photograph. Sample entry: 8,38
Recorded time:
11,27
